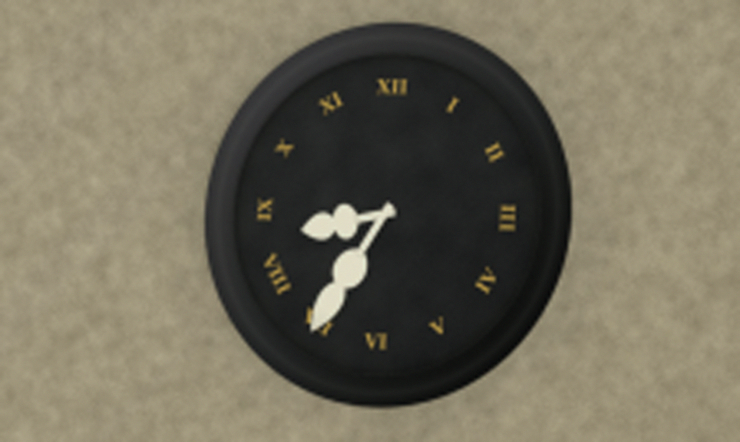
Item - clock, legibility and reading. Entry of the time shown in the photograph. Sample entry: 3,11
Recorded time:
8,35
